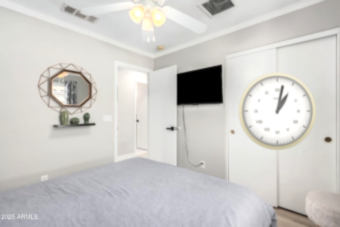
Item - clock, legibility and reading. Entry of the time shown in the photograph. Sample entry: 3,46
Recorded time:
1,02
